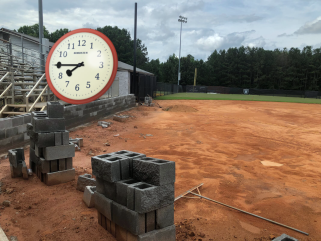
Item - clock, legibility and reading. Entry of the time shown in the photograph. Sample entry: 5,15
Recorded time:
7,45
